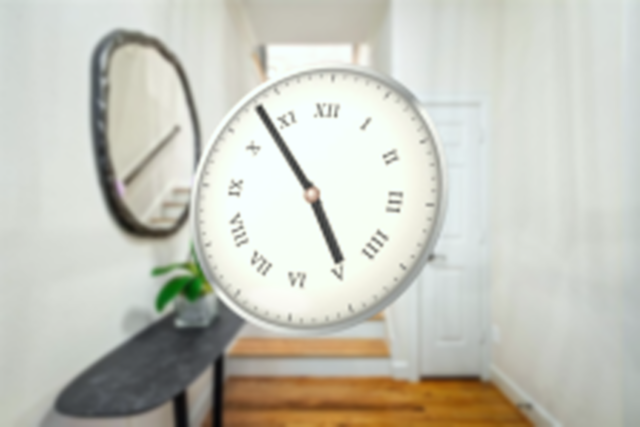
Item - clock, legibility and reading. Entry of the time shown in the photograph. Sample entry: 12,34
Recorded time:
4,53
